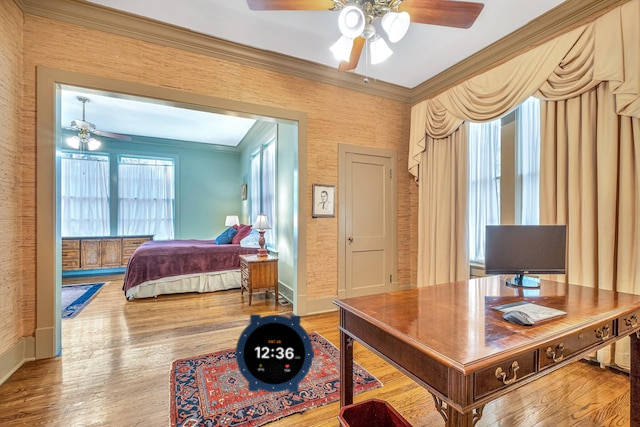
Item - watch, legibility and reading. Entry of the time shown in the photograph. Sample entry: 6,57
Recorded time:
12,36
